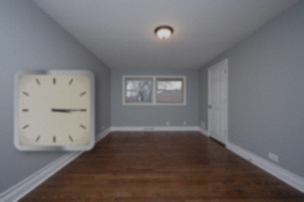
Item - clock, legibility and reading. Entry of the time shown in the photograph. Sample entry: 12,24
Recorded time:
3,15
